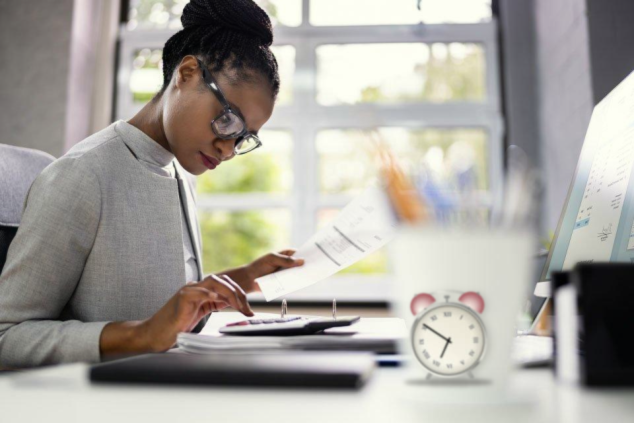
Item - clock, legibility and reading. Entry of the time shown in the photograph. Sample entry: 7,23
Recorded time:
6,51
